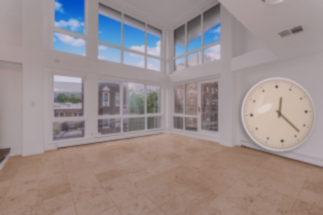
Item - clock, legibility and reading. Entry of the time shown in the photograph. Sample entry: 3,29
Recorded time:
12,23
